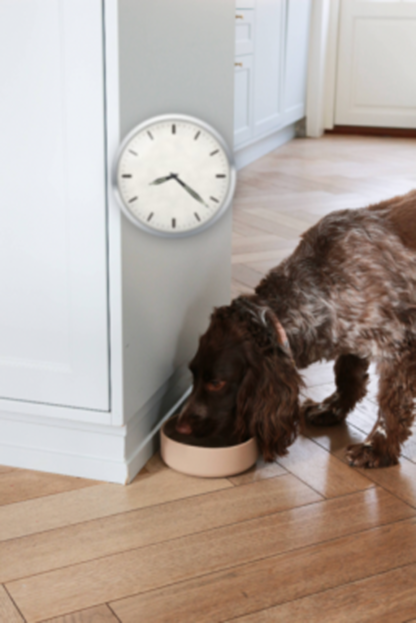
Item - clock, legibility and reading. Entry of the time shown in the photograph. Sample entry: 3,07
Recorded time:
8,22
